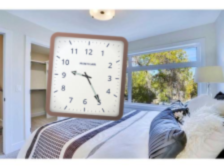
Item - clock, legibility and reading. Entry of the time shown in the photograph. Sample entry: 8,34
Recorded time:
9,25
